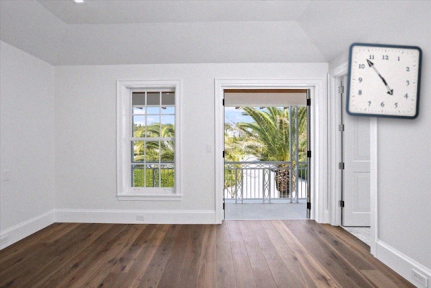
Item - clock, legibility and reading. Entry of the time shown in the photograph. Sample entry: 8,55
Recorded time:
4,53
